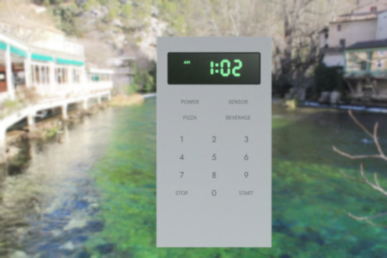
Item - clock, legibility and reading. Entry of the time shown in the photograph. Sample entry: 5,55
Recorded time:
1,02
